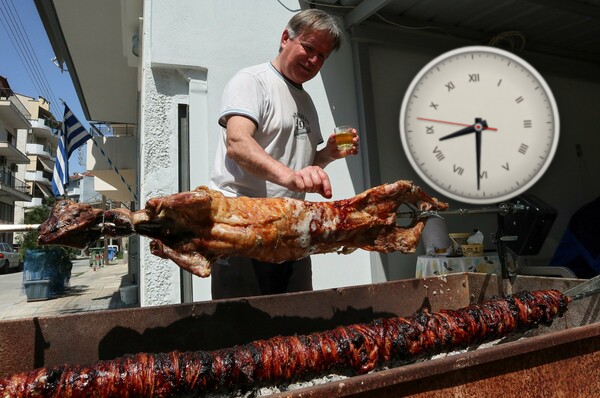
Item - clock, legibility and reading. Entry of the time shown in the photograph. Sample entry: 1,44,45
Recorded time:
8,30,47
